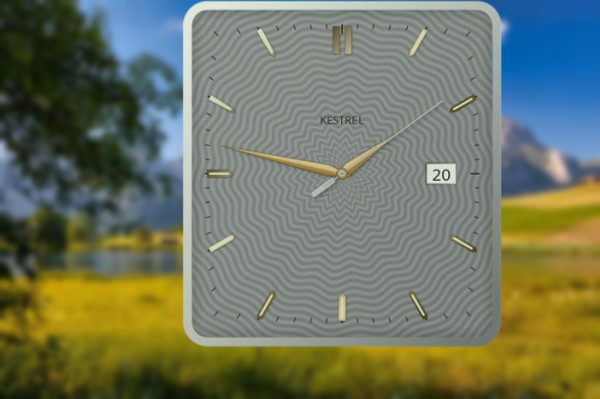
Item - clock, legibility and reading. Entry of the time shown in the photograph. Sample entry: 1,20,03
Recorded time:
1,47,09
